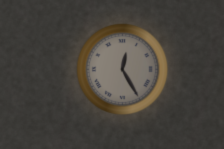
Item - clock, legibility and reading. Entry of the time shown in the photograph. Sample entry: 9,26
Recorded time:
12,25
